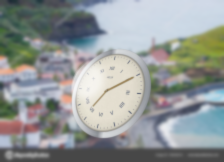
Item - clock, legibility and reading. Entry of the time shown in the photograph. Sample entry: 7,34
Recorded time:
7,10
